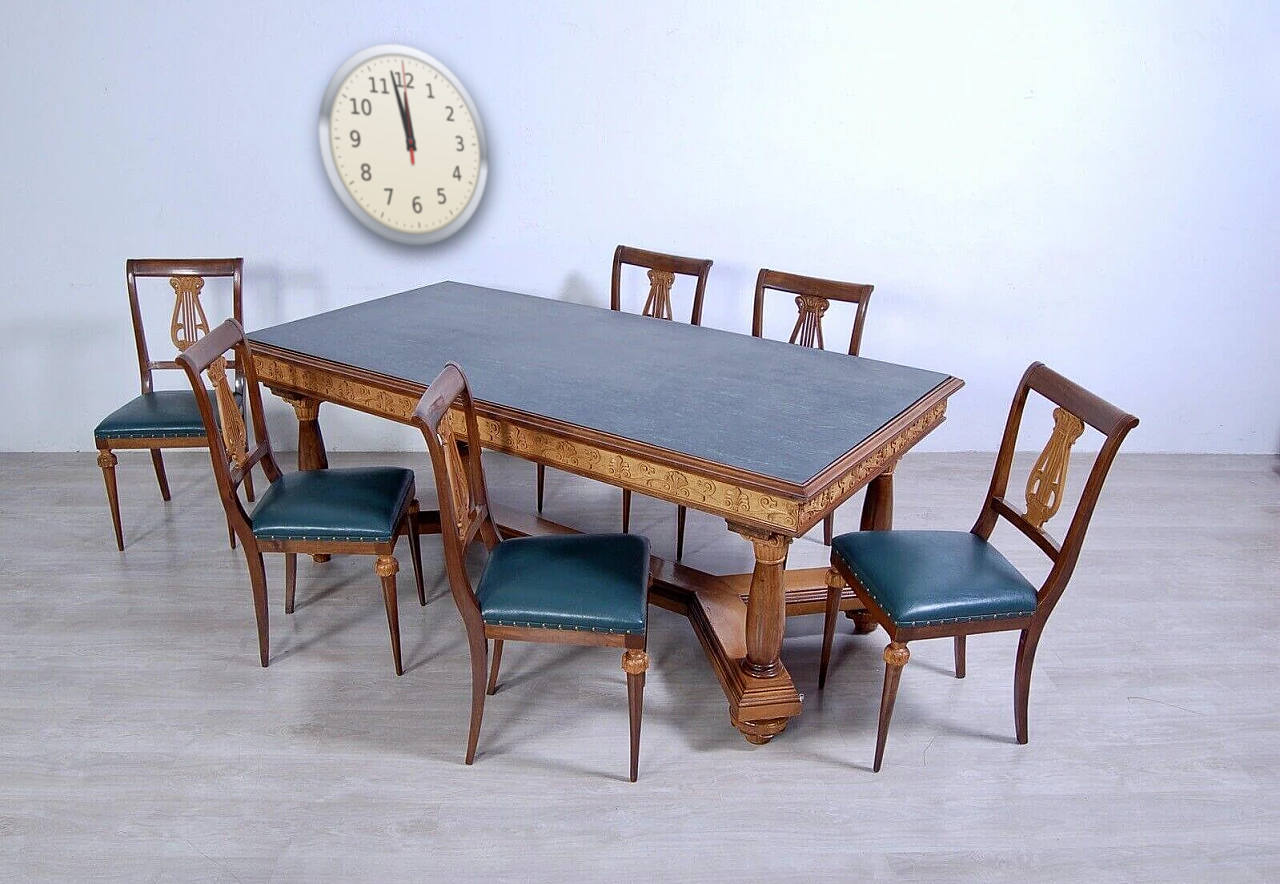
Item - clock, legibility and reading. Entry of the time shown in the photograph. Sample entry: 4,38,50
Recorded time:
11,58,00
